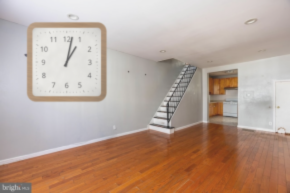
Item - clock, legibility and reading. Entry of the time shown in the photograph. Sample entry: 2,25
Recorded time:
1,02
